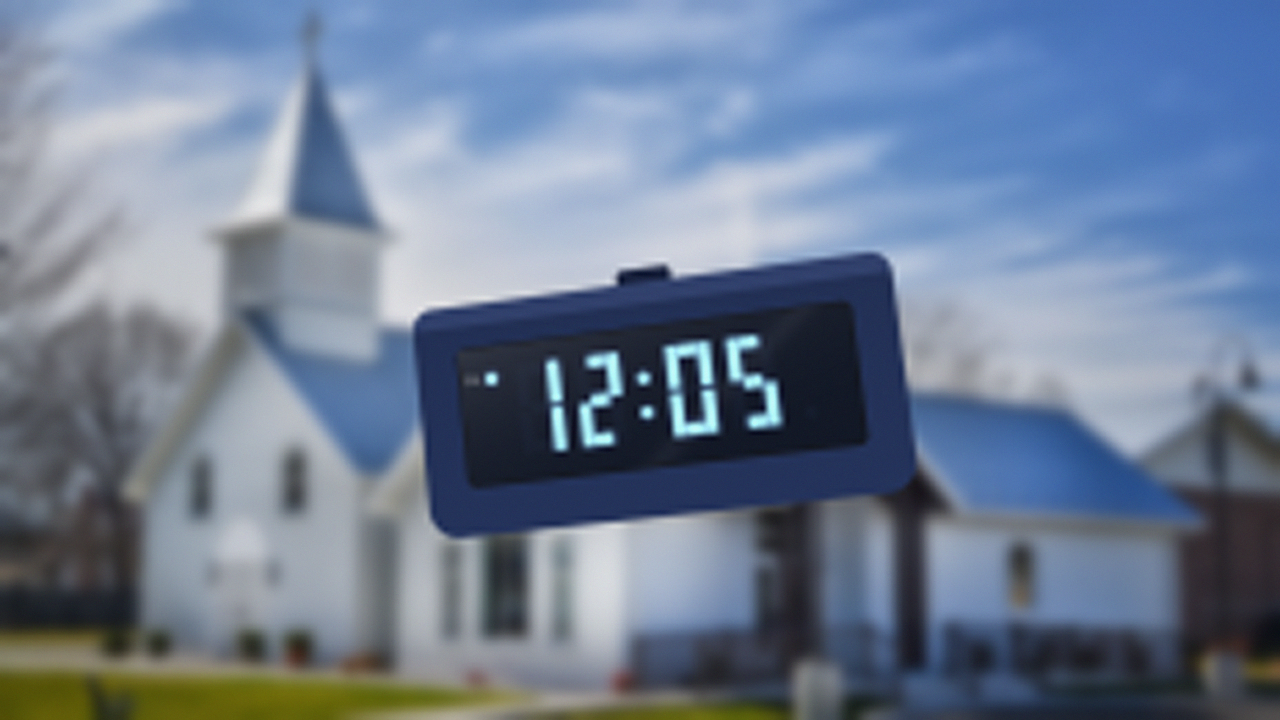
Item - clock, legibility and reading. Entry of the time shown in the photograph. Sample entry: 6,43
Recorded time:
12,05
